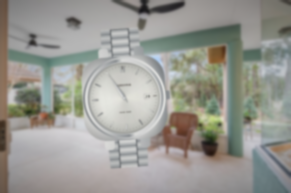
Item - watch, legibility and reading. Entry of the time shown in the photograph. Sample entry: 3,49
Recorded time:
10,55
